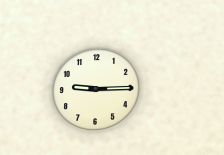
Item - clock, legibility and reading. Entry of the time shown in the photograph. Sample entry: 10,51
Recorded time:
9,15
